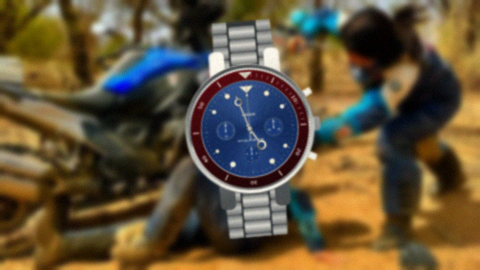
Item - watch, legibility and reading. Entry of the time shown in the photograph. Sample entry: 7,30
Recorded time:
4,57
